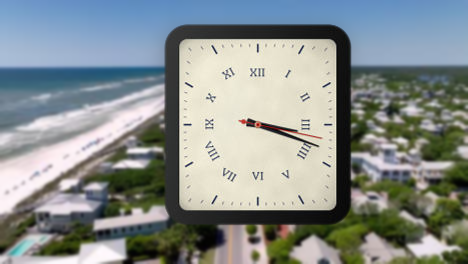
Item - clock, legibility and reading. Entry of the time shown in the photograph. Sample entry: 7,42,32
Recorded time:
3,18,17
